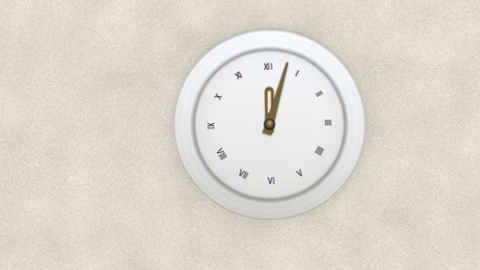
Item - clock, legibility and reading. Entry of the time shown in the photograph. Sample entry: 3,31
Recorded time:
12,03
